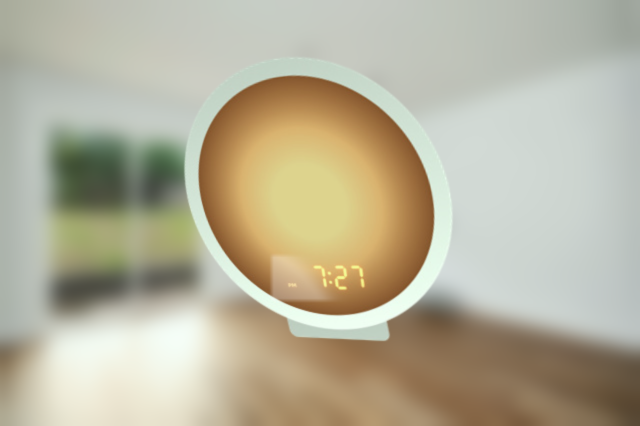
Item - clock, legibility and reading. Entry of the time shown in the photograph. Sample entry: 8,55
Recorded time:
7,27
